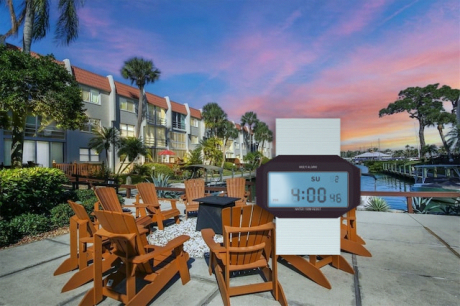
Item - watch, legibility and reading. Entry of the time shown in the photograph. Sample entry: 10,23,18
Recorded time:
4,00,46
